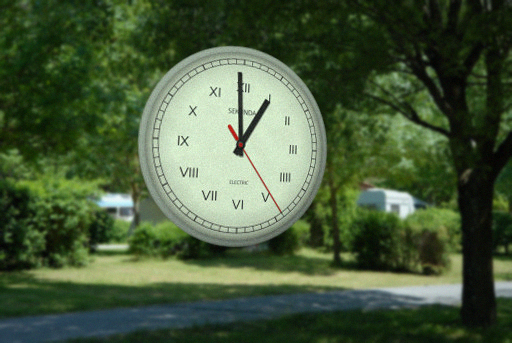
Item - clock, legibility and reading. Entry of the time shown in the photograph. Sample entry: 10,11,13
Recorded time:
12,59,24
